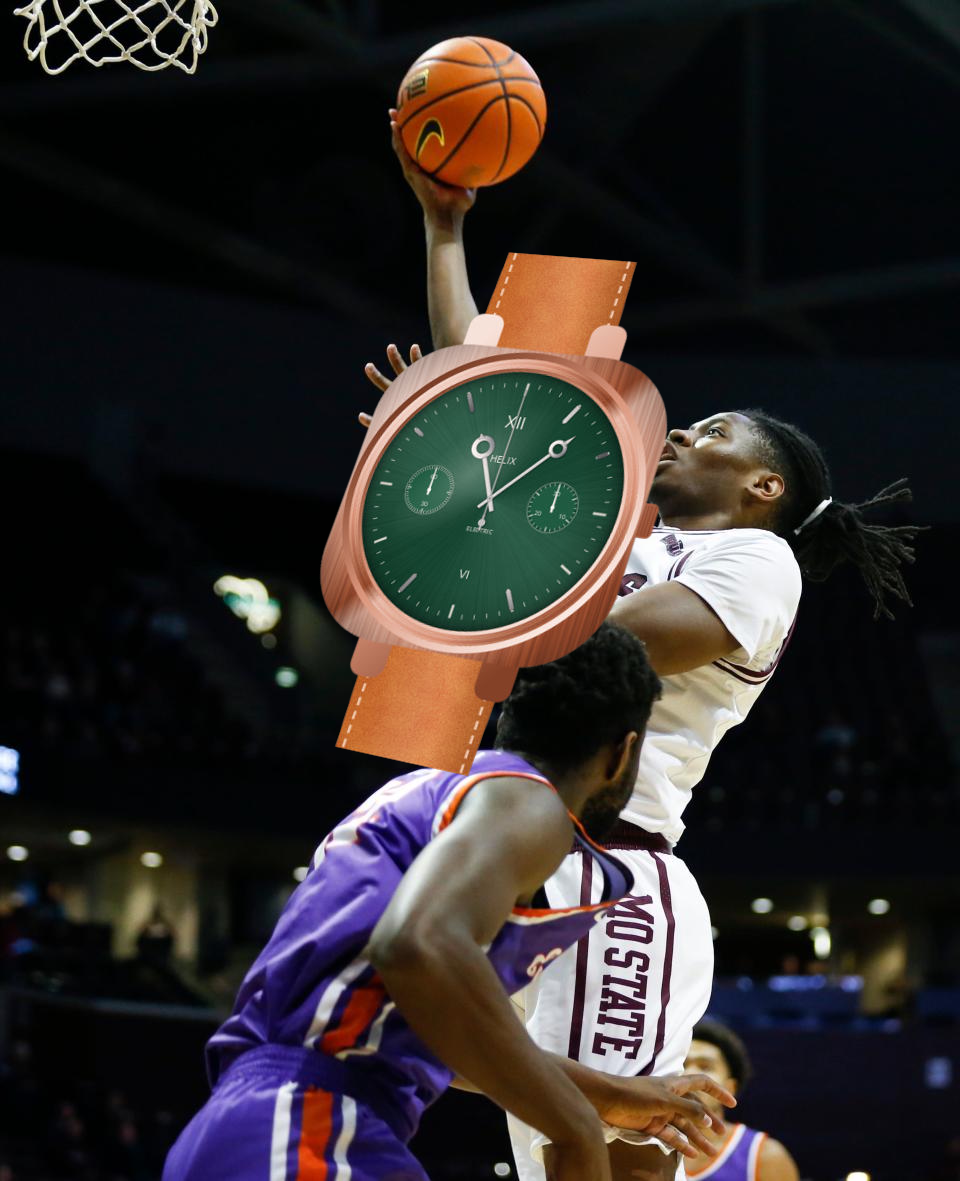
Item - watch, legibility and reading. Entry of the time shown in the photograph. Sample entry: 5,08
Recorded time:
11,07
